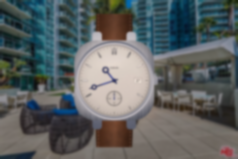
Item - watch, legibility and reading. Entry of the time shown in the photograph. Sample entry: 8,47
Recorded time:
10,42
